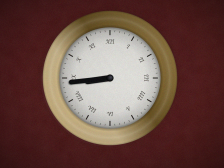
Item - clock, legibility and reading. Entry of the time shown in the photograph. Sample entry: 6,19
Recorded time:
8,44
